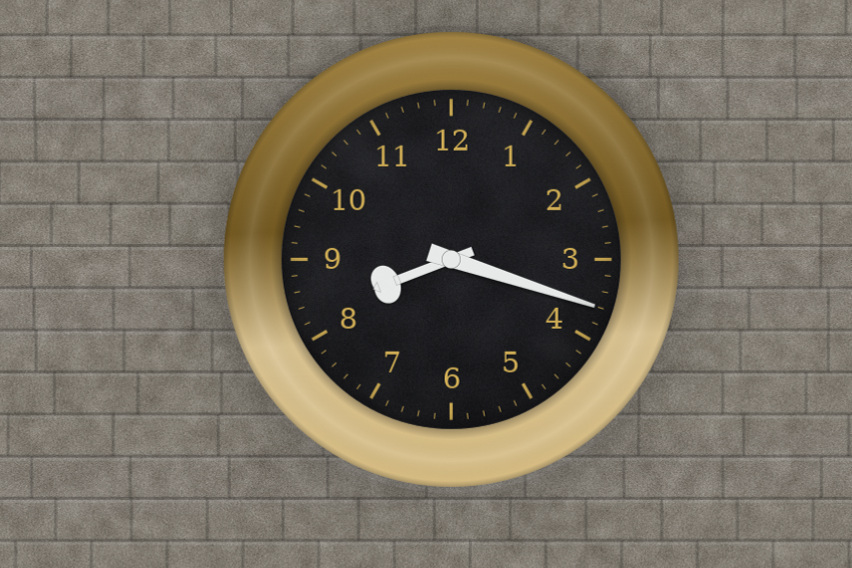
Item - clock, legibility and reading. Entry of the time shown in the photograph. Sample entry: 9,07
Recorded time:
8,18
